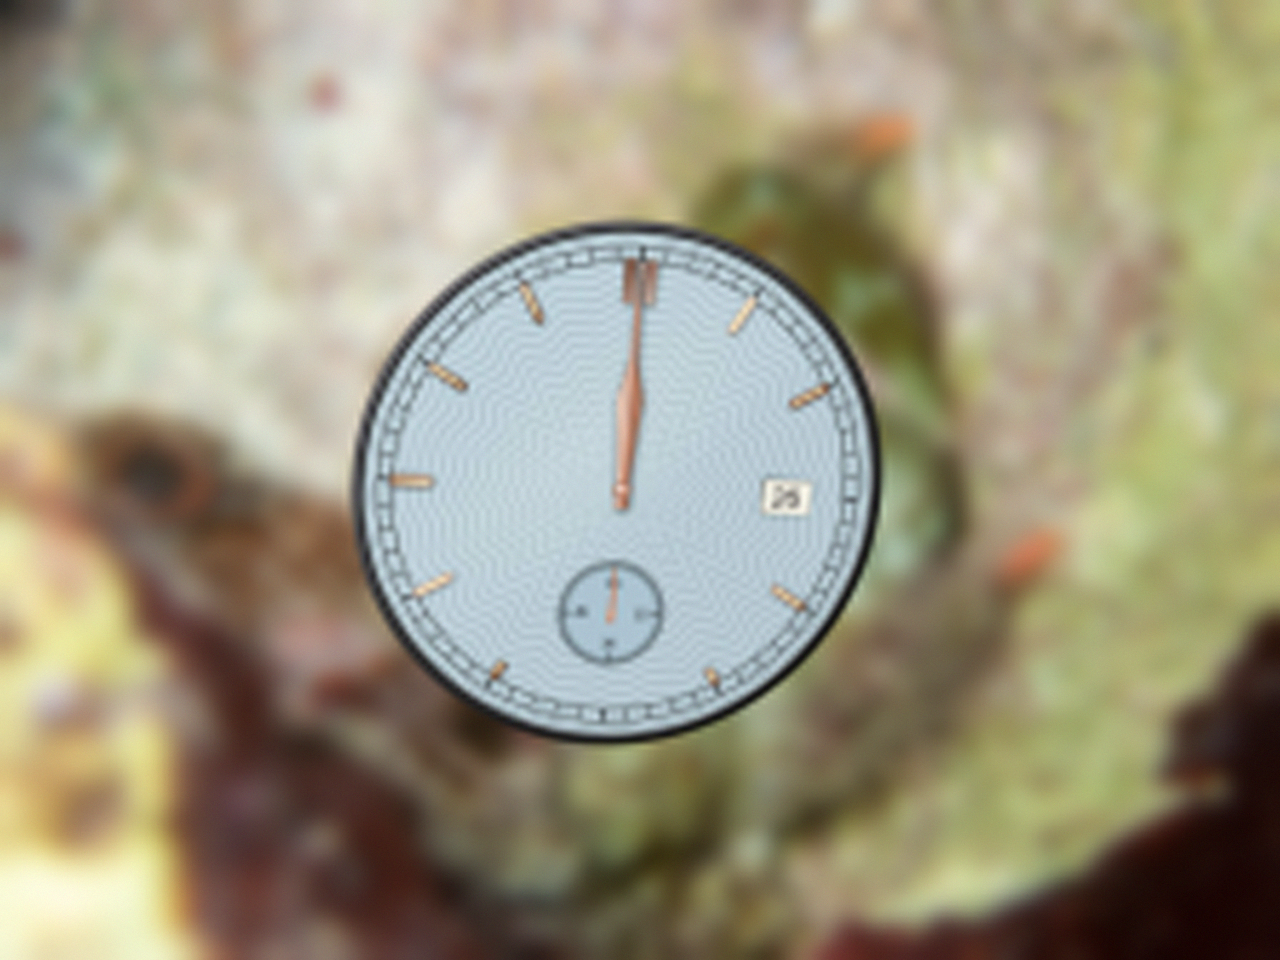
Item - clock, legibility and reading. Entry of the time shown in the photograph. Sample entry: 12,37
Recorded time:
12,00
